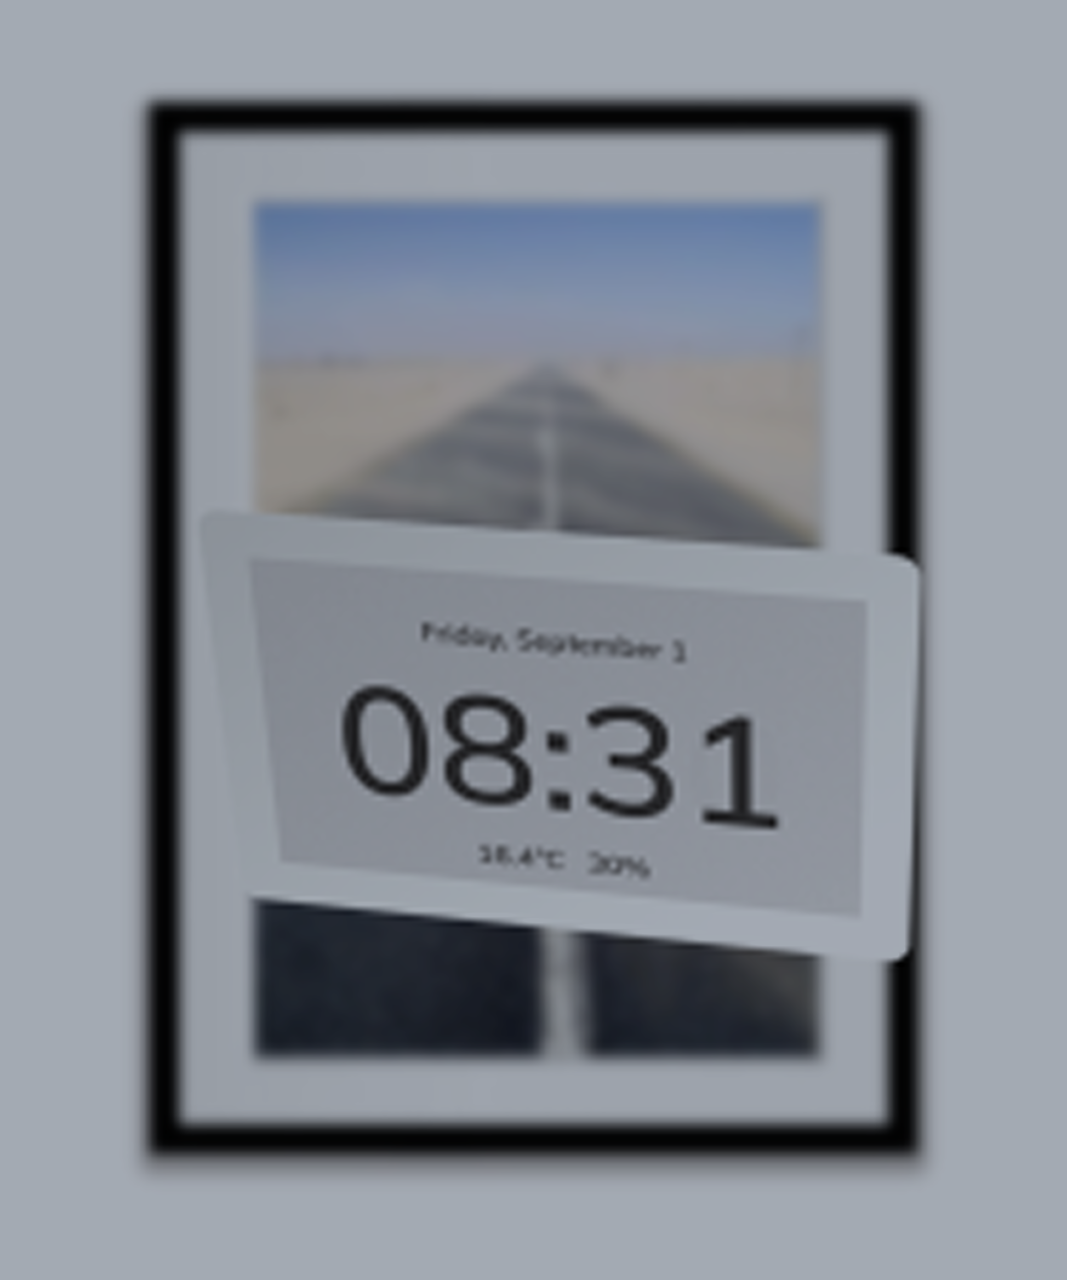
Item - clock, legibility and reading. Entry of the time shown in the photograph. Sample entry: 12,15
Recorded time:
8,31
